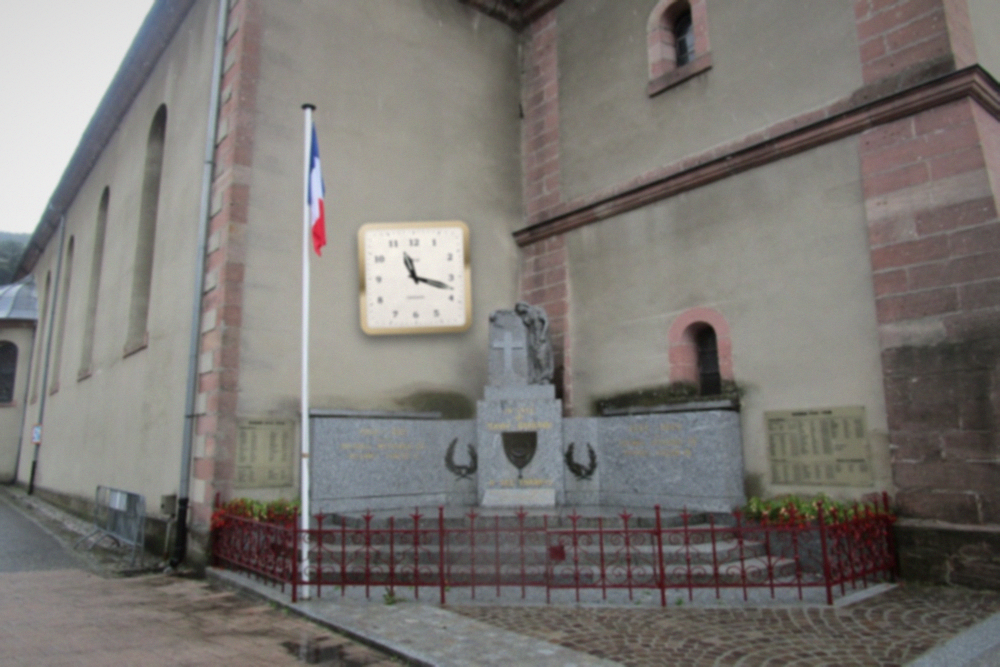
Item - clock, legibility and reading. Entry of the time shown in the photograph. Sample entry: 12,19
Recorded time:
11,18
